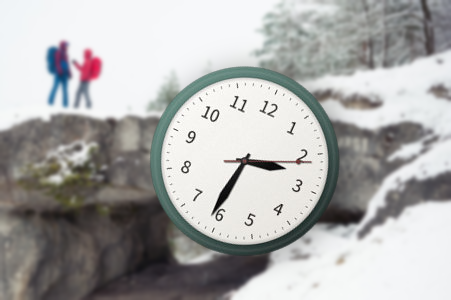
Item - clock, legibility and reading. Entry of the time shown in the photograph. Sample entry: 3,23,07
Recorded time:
2,31,11
